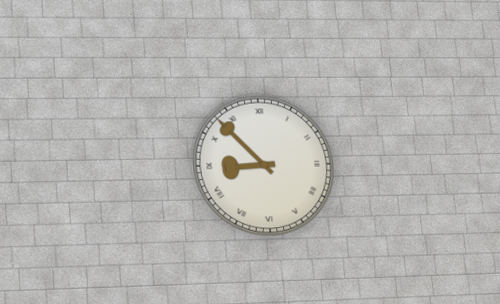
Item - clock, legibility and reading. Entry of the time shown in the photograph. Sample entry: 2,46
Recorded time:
8,53
